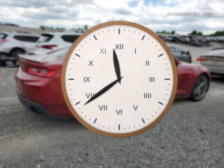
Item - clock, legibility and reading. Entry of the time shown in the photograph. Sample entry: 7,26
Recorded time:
11,39
